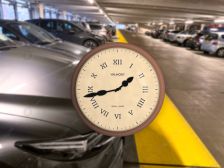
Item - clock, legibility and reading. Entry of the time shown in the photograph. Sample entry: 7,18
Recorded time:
1,43
